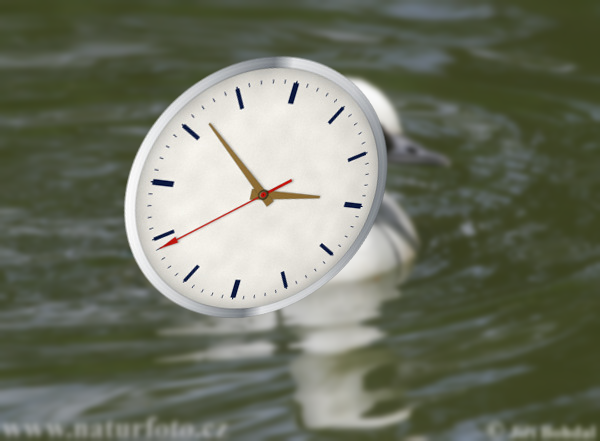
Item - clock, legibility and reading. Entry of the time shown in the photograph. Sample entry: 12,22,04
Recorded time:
2,51,39
